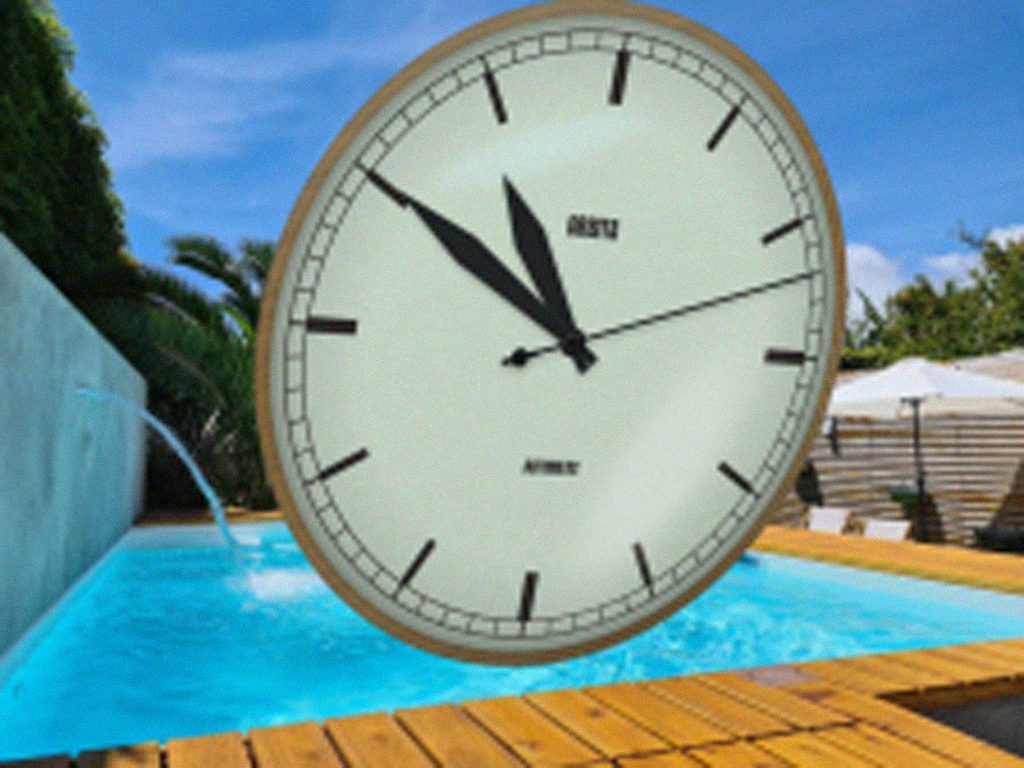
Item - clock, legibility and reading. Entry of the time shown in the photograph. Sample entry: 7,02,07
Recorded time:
10,50,12
